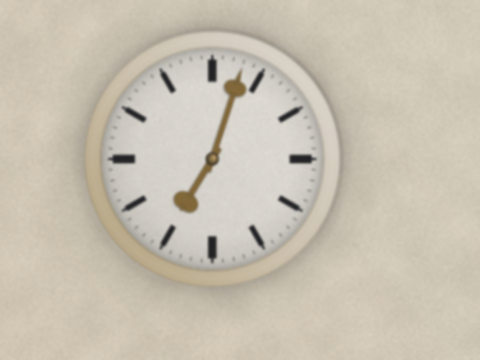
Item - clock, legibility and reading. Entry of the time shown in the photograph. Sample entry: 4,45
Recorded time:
7,03
